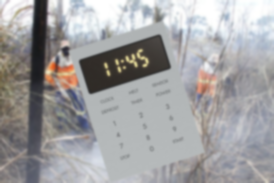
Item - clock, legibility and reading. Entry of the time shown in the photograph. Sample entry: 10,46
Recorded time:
11,45
